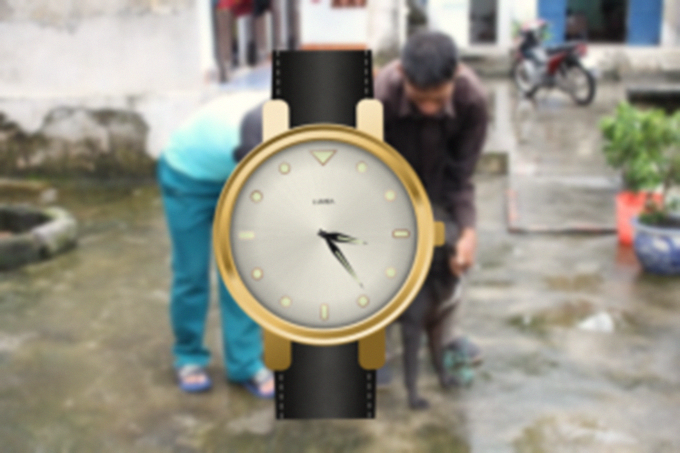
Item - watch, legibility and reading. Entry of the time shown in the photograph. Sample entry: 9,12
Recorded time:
3,24
